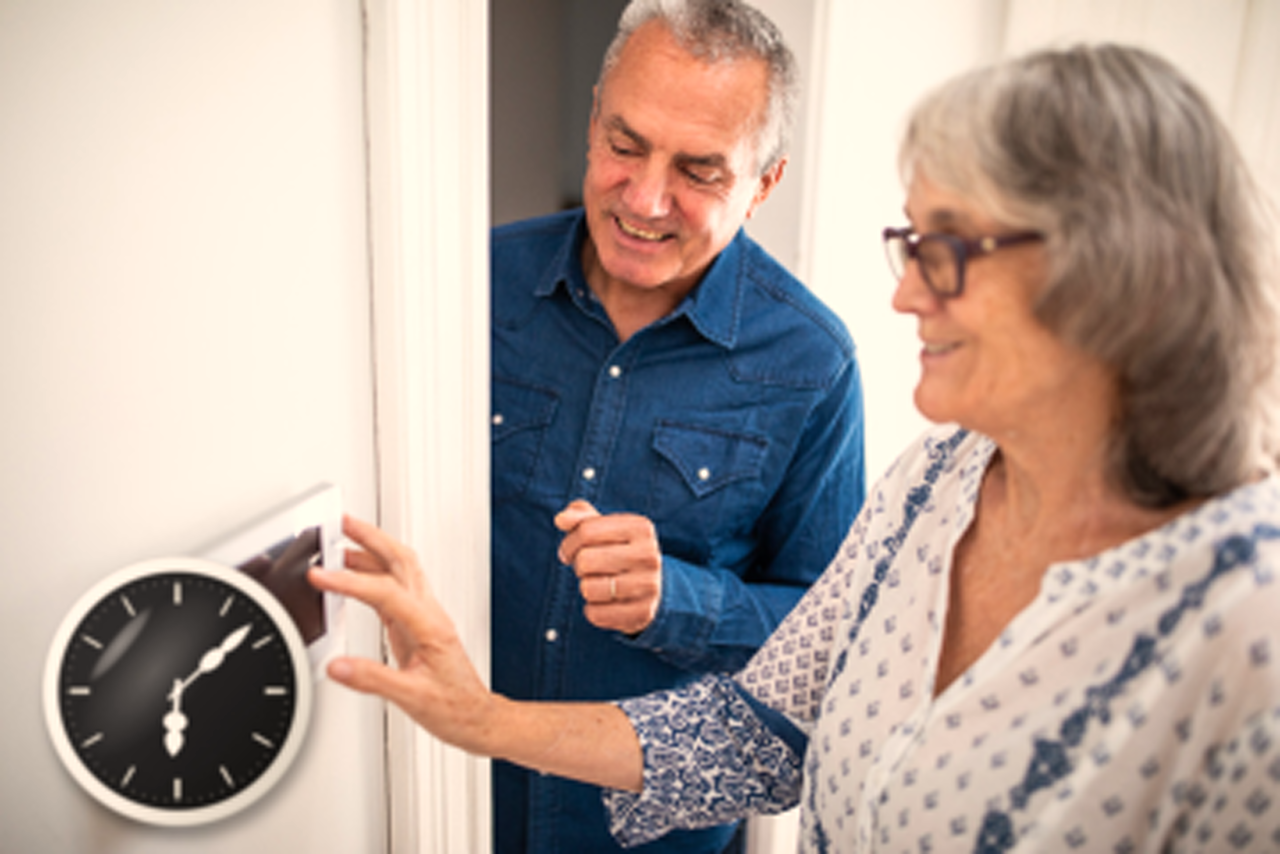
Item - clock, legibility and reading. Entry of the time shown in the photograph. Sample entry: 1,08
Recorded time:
6,08
